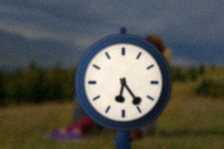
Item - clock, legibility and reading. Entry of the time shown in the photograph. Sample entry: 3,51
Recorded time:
6,24
